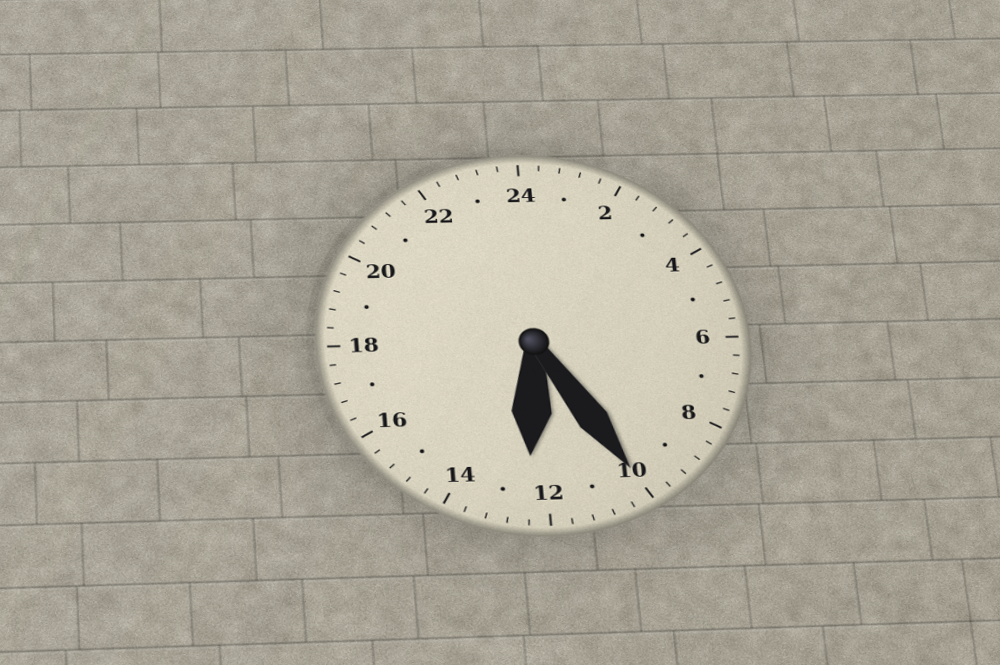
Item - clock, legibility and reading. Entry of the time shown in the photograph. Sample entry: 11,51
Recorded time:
12,25
